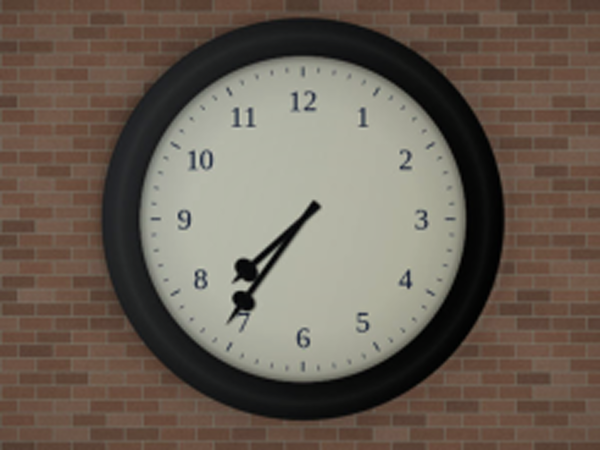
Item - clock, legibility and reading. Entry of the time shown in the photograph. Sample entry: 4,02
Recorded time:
7,36
